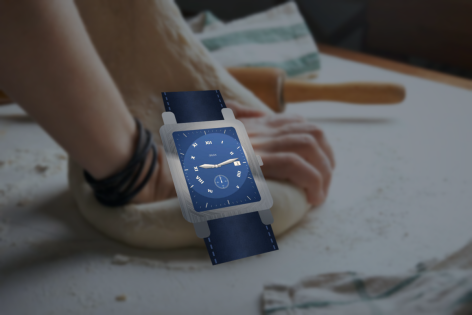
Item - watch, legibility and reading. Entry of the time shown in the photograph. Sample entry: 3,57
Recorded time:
9,13
